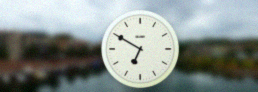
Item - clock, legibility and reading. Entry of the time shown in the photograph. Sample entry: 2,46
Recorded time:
6,50
